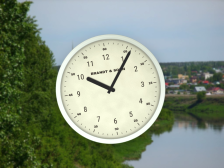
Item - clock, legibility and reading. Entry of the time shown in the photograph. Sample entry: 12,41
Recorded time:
10,06
